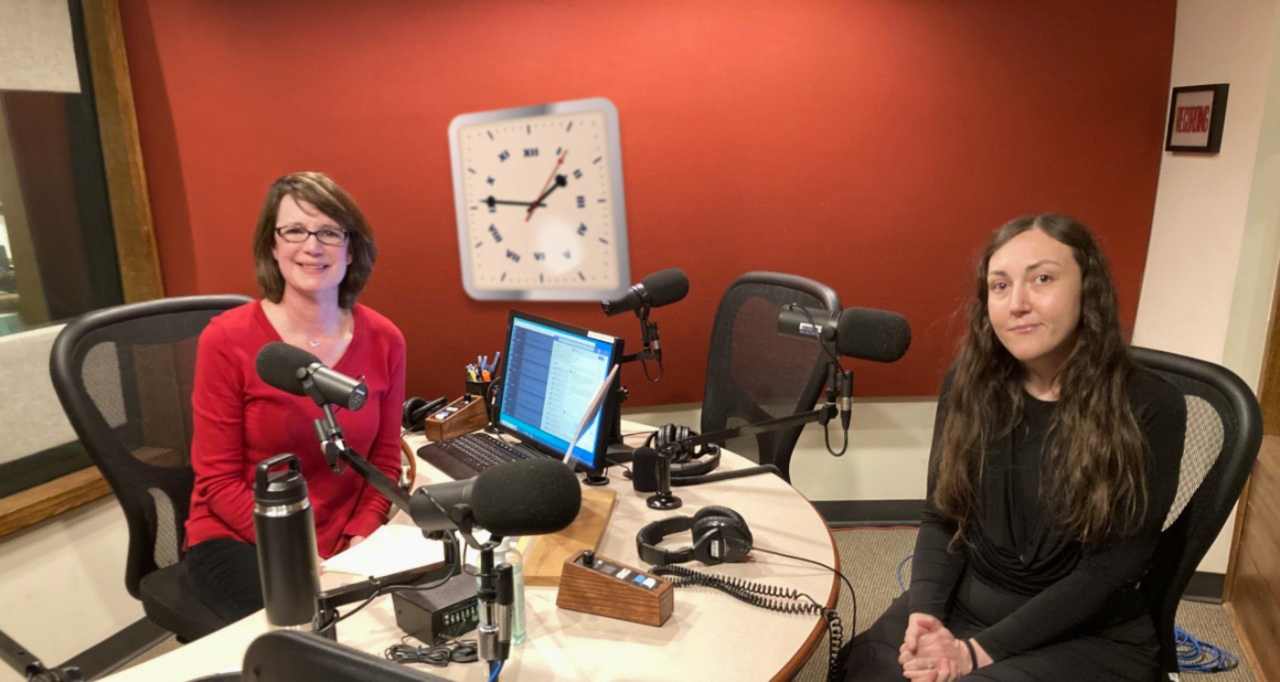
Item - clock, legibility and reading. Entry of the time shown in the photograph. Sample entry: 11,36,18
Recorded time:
1,46,06
